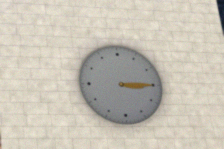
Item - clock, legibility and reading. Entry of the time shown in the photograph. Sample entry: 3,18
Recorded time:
3,15
